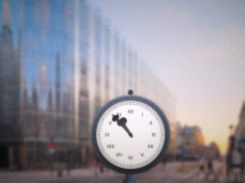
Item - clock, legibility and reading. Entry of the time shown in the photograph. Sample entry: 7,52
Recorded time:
10,53
